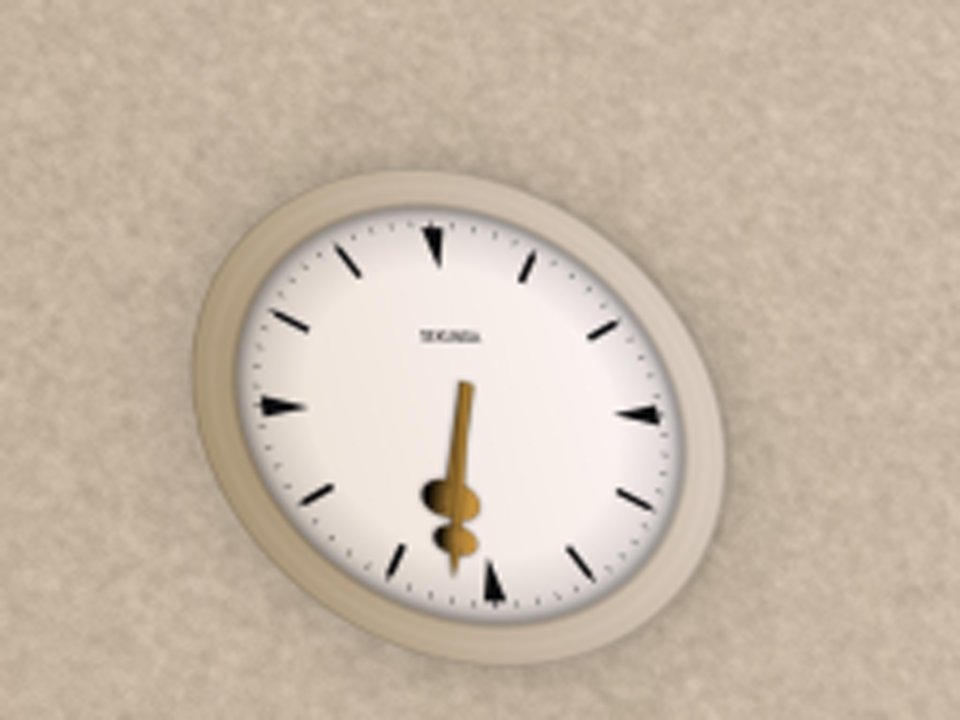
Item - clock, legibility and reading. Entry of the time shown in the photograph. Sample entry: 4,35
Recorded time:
6,32
